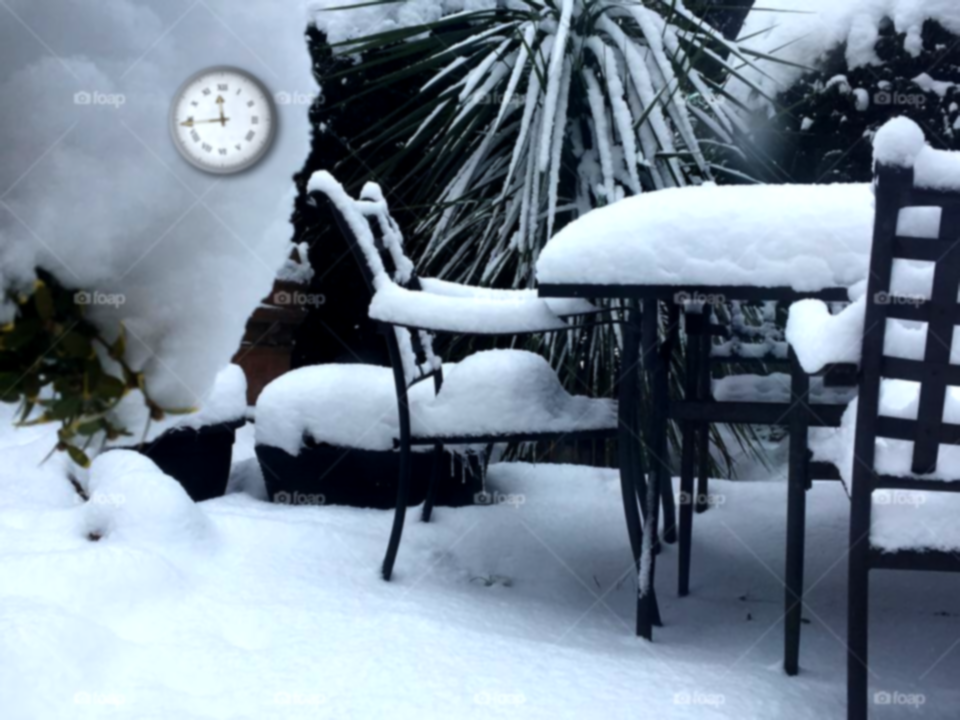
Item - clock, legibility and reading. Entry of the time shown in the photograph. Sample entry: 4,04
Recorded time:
11,44
